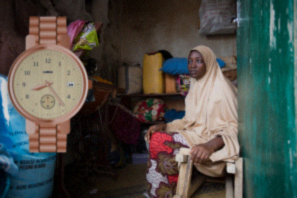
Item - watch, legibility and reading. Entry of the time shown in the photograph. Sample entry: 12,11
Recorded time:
8,24
